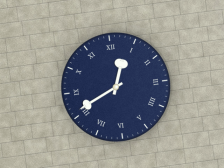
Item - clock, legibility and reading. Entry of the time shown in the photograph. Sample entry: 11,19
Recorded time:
12,41
